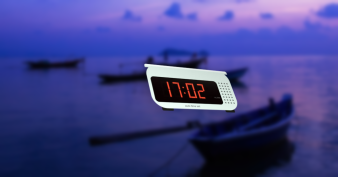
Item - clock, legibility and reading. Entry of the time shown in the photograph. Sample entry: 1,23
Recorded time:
17,02
